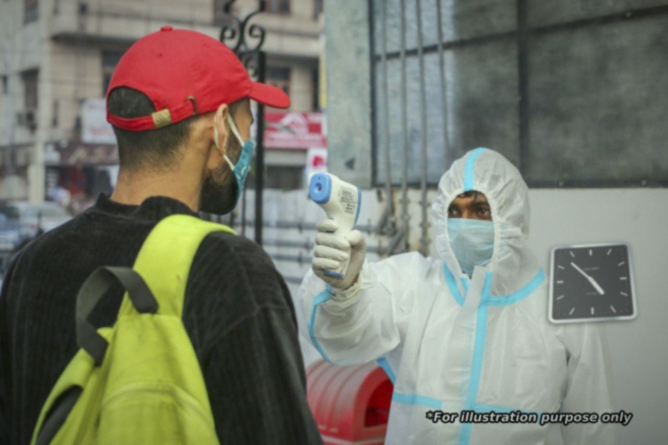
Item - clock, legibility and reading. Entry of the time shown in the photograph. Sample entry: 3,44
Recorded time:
4,53
